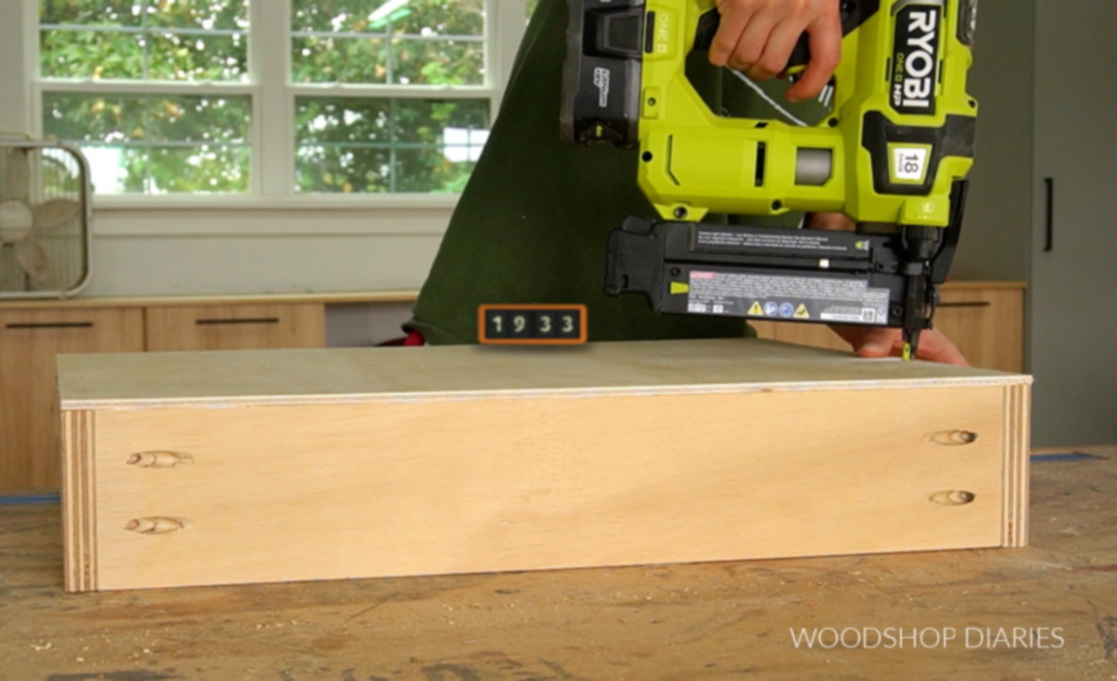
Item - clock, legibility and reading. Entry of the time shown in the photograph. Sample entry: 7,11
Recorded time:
19,33
